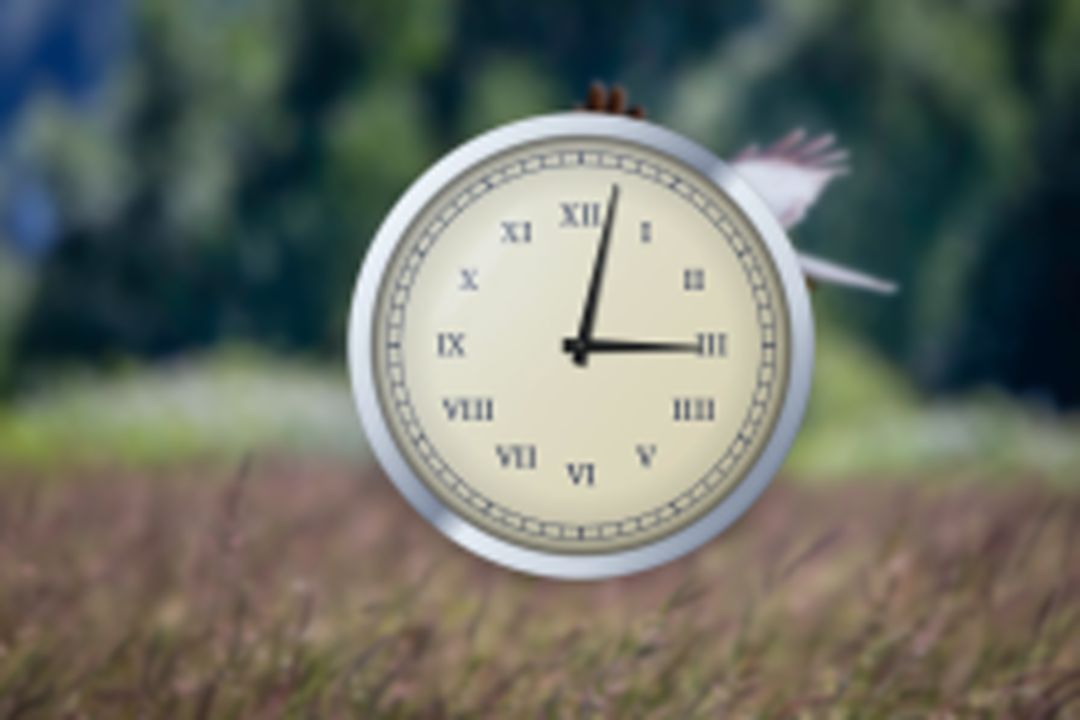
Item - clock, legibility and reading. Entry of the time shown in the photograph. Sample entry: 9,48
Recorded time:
3,02
